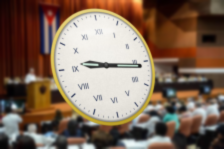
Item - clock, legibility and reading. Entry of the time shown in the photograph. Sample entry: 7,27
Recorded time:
9,16
